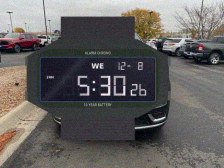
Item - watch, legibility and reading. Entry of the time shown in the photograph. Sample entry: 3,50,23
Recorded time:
5,30,26
